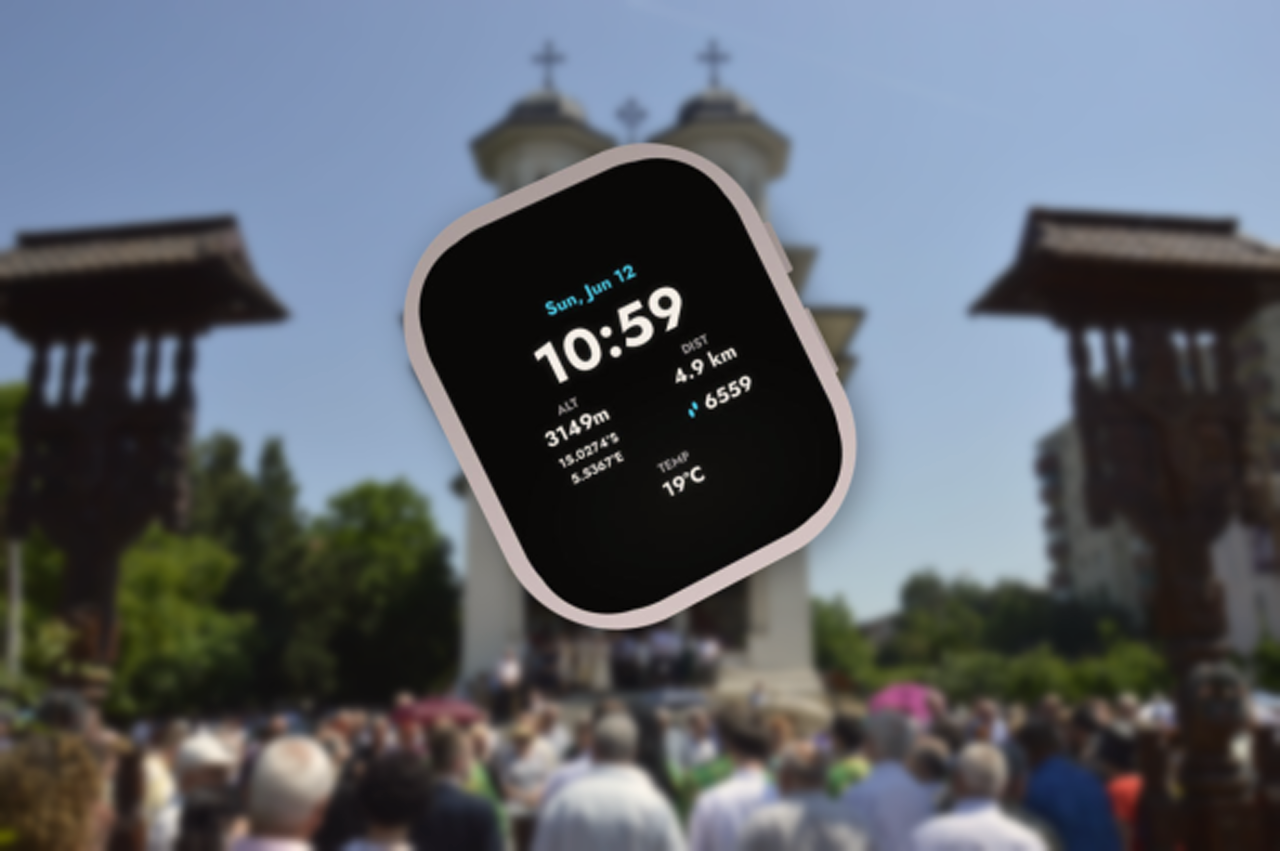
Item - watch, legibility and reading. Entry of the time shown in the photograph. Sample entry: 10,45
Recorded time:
10,59
